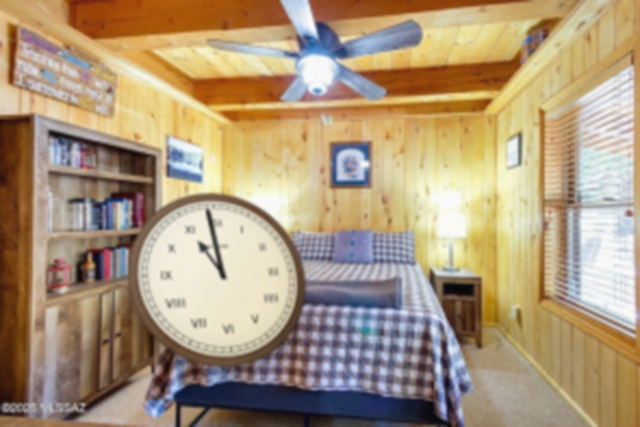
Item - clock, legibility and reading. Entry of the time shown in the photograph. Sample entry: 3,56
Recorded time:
10,59
